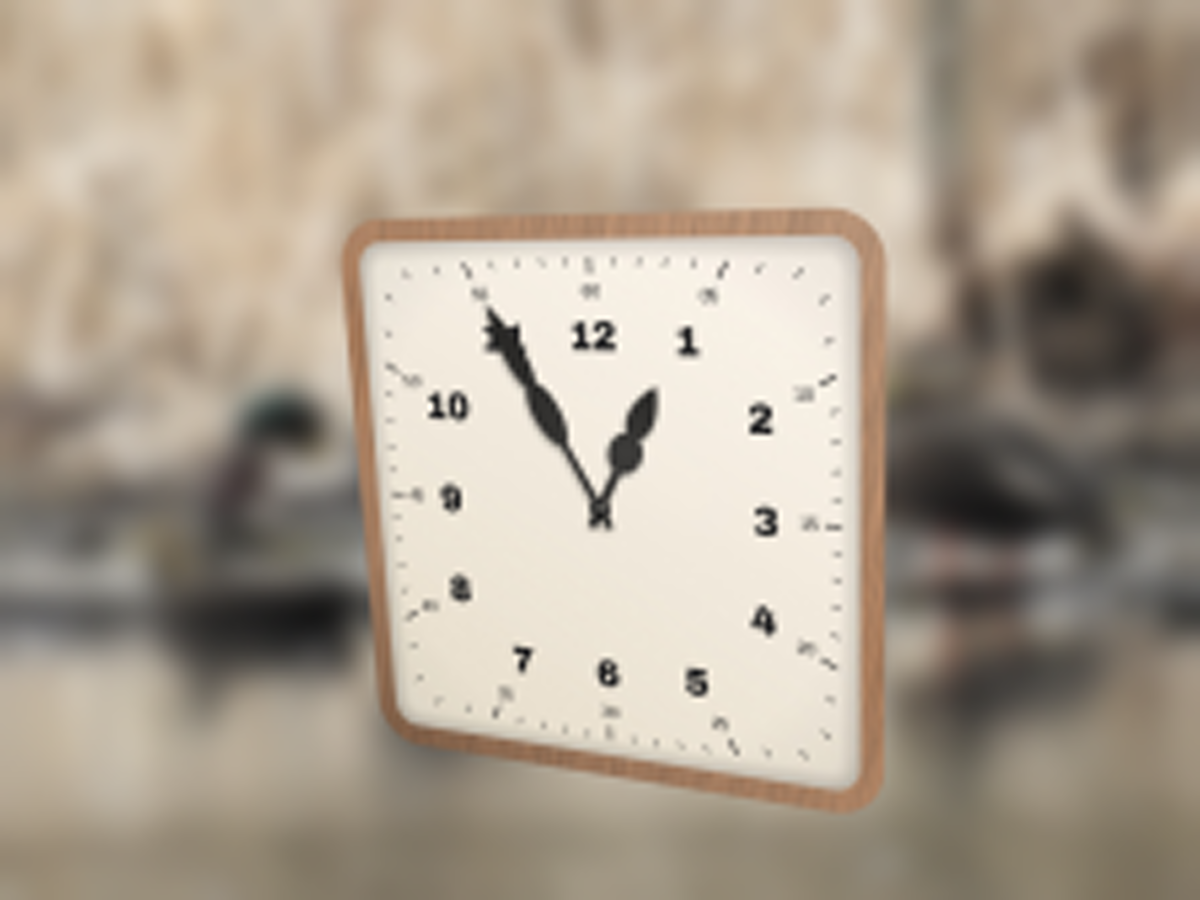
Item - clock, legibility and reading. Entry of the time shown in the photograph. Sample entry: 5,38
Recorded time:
12,55
